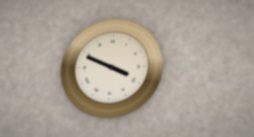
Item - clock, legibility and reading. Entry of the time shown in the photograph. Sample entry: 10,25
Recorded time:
3,49
